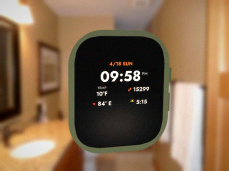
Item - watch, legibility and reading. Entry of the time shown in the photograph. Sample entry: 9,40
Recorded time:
9,58
